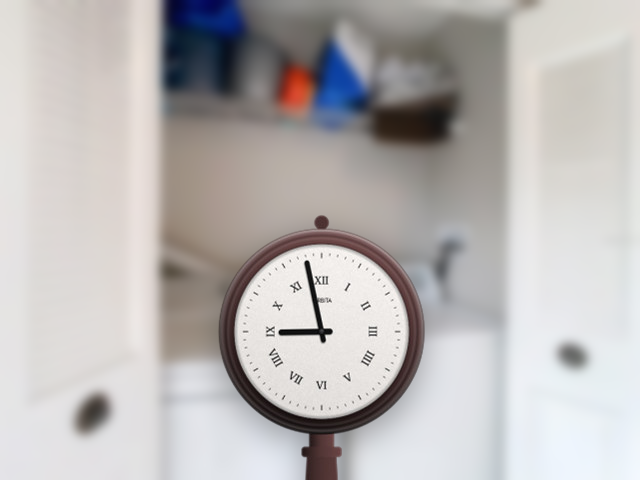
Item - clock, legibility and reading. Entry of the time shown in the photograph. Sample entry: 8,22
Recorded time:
8,58
